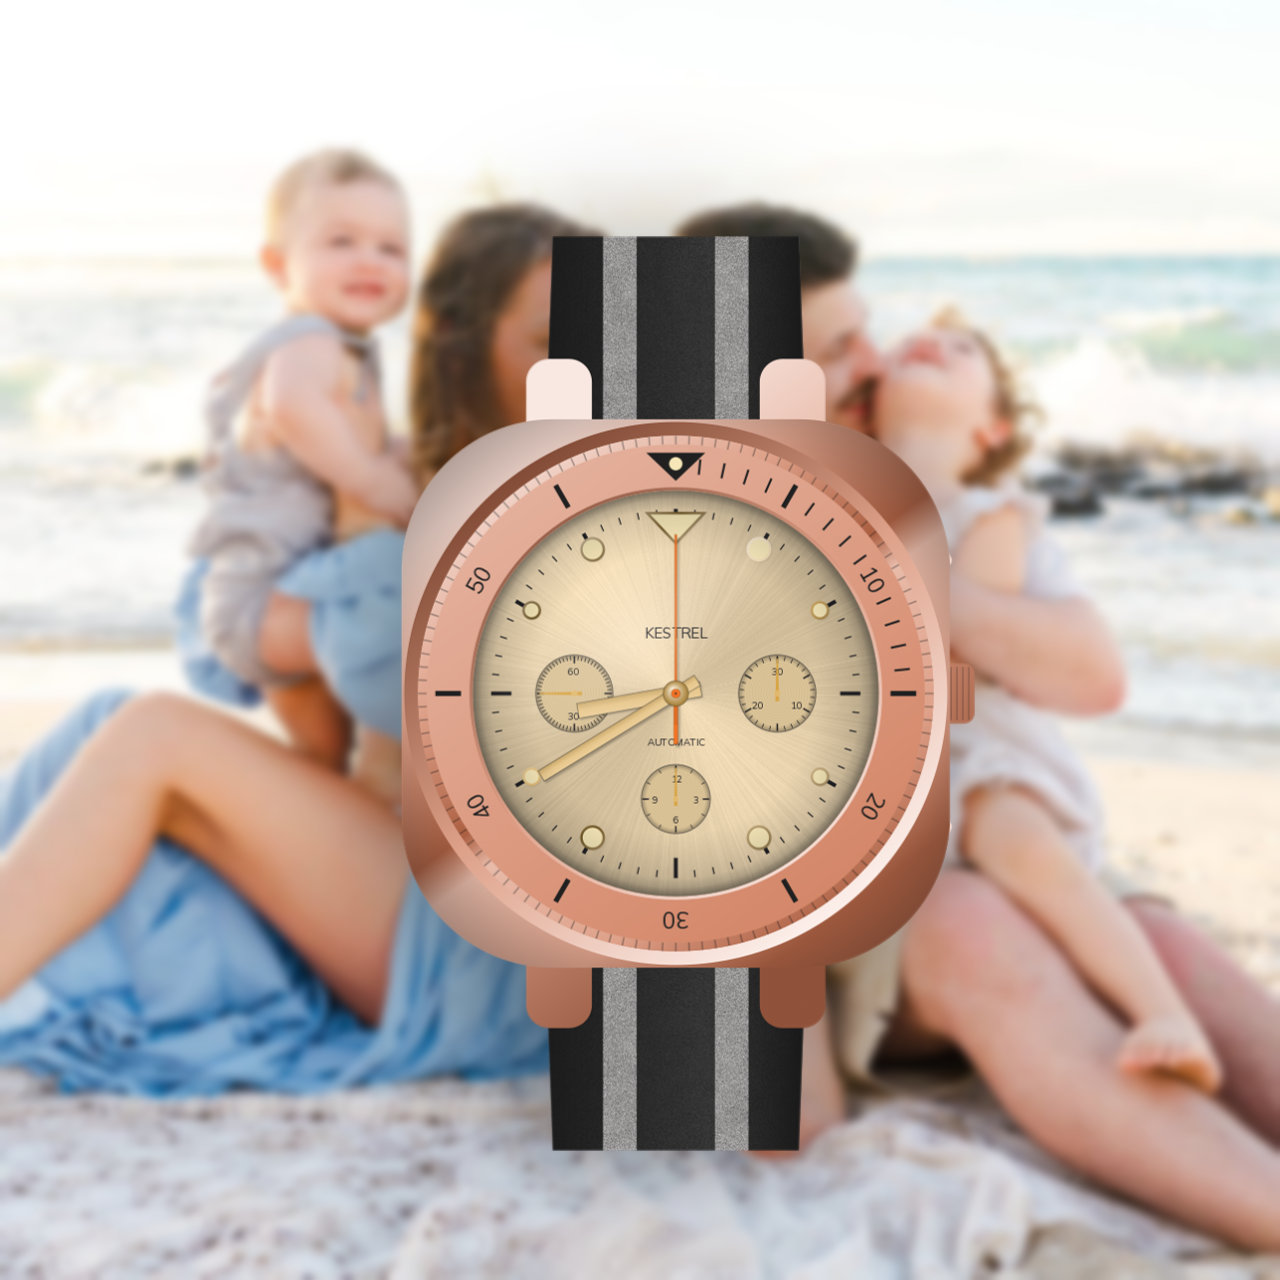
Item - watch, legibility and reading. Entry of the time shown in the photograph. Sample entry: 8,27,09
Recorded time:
8,39,45
